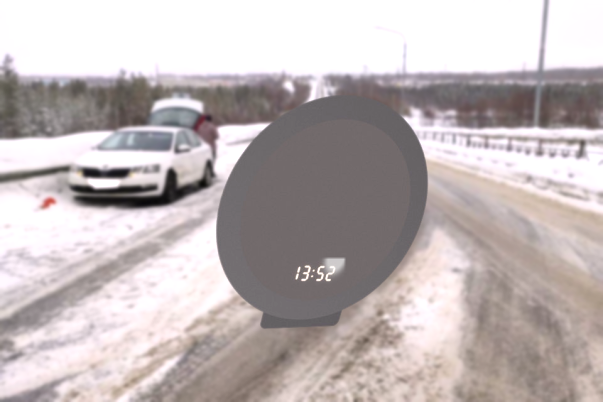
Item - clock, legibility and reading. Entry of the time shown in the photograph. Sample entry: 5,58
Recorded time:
13,52
